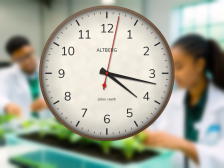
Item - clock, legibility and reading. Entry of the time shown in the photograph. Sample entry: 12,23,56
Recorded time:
4,17,02
